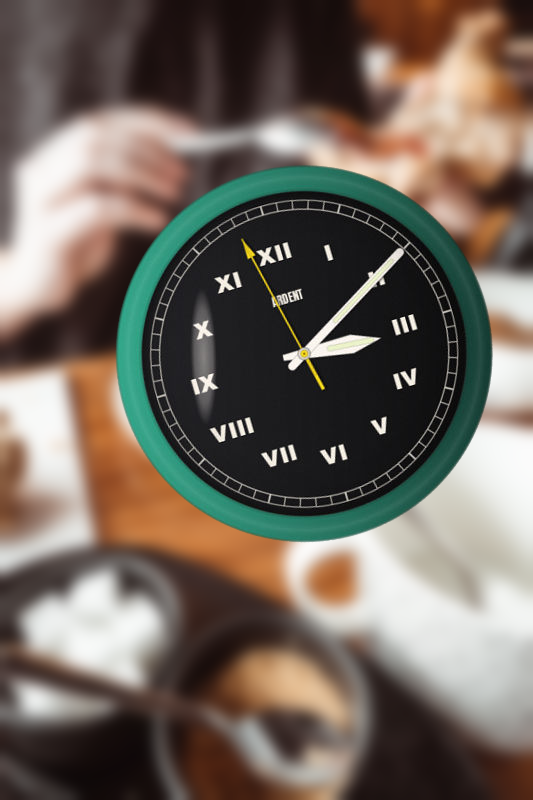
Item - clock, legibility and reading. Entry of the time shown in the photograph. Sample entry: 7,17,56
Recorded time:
3,09,58
